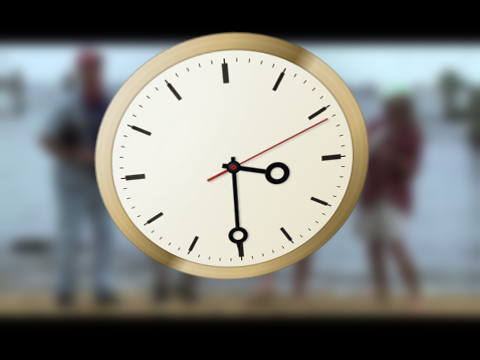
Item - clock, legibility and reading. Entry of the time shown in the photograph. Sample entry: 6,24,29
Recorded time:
3,30,11
